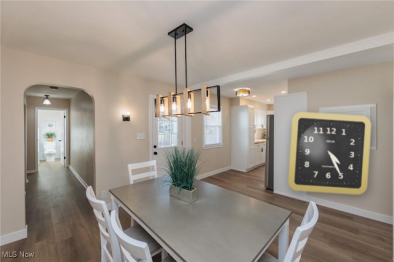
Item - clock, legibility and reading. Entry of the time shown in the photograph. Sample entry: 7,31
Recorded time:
4,25
